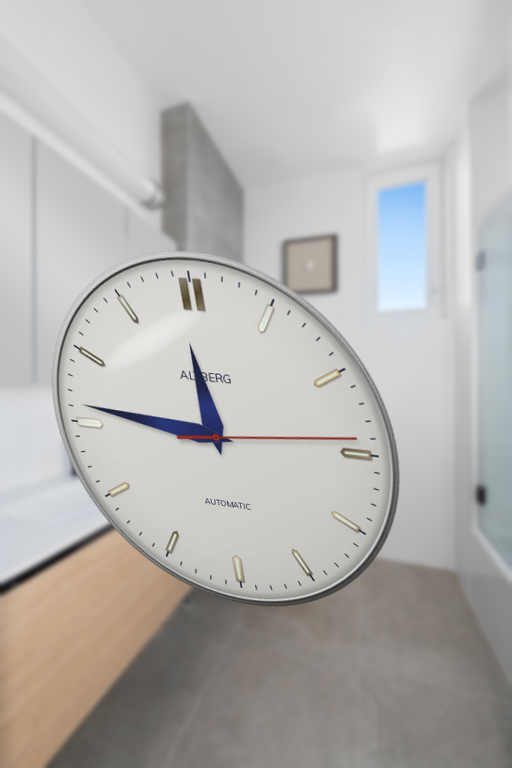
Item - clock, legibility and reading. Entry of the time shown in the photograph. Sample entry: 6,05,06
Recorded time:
11,46,14
